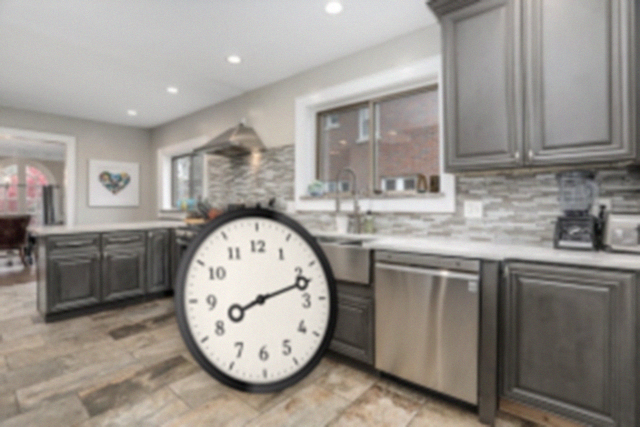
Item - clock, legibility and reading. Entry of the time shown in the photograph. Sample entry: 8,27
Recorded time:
8,12
